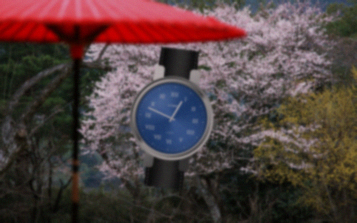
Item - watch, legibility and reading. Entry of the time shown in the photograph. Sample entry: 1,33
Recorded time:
12,48
